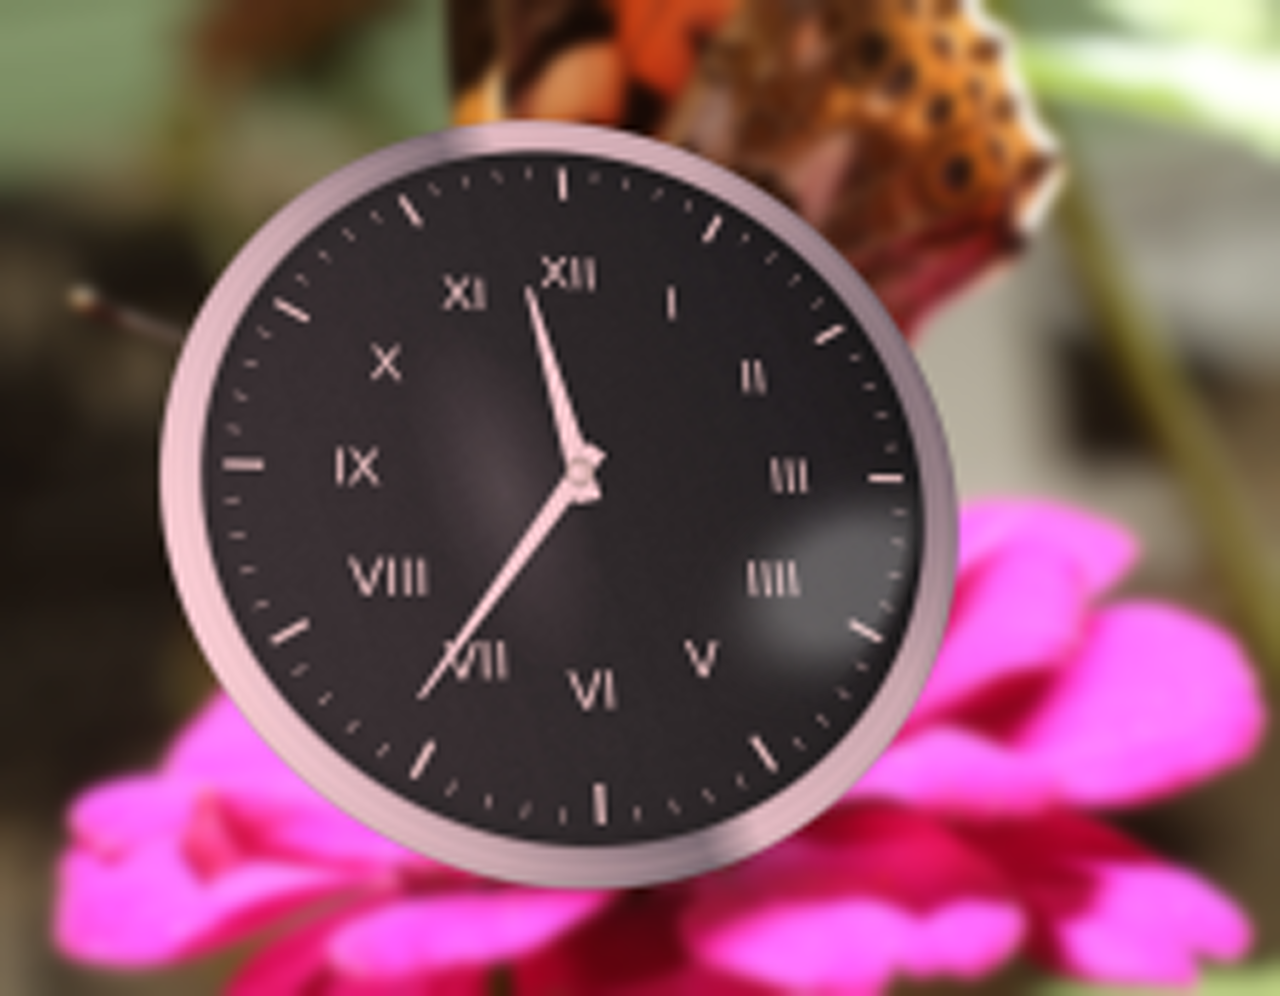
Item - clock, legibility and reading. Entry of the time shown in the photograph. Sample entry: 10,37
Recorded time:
11,36
